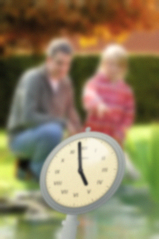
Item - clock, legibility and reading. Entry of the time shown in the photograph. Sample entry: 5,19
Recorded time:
4,58
